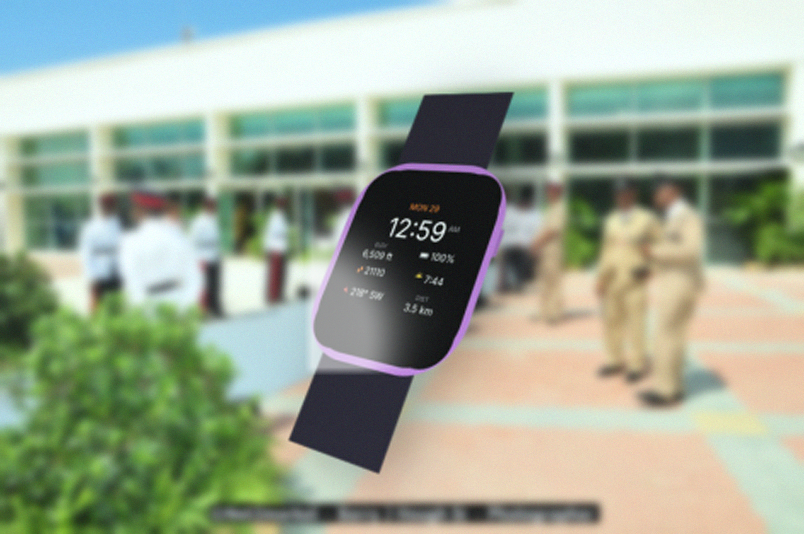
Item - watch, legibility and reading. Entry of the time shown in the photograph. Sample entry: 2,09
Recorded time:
12,59
